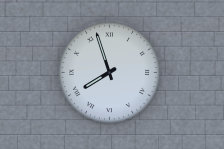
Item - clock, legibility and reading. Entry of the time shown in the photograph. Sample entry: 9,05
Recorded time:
7,57
